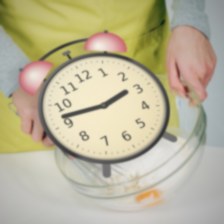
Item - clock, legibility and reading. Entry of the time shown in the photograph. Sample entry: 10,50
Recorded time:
2,47
